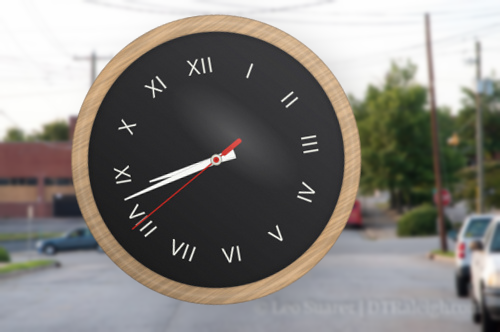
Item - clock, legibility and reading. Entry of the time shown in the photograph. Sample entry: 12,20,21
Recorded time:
8,42,40
